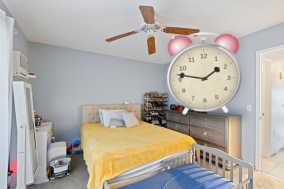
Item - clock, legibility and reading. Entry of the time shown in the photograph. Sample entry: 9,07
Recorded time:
1,47
